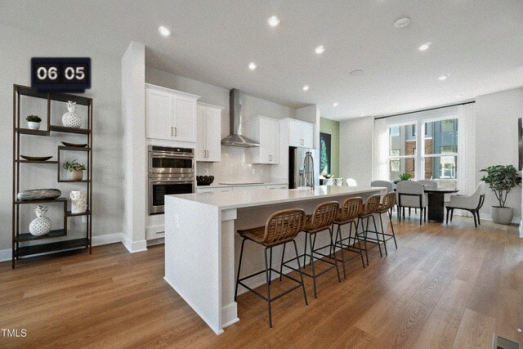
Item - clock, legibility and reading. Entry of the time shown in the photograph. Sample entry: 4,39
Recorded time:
6,05
